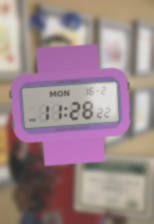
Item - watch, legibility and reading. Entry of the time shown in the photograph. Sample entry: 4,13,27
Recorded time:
11,28,22
